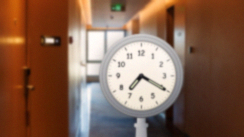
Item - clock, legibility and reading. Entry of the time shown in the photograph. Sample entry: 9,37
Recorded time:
7,20
